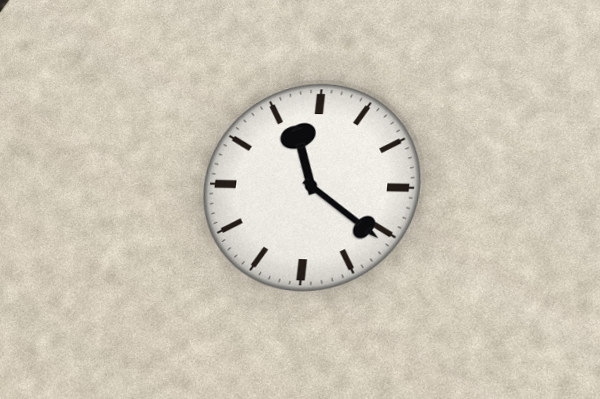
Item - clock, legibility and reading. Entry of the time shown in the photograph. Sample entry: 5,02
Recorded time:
11,21
